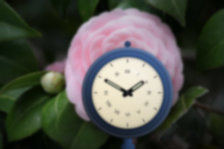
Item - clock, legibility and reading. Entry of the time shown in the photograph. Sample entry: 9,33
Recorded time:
1,50
